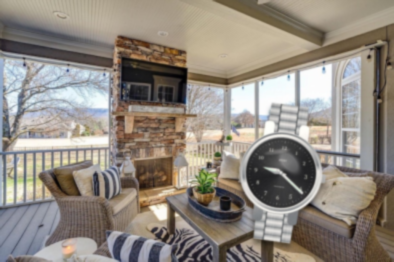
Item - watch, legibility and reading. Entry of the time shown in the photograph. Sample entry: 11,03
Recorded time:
9,21
